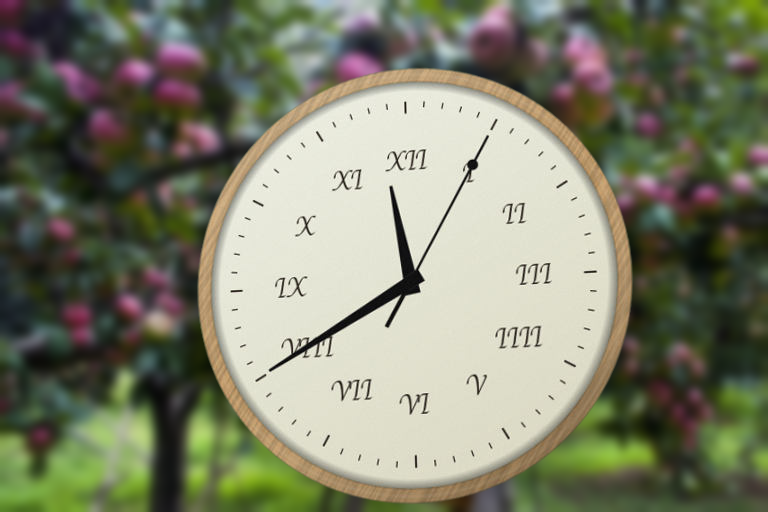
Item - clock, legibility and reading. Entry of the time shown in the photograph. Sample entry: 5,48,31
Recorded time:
11,40,05
